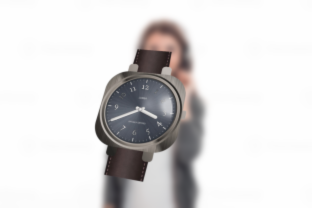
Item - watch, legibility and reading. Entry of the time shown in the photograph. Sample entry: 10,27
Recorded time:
3,40
